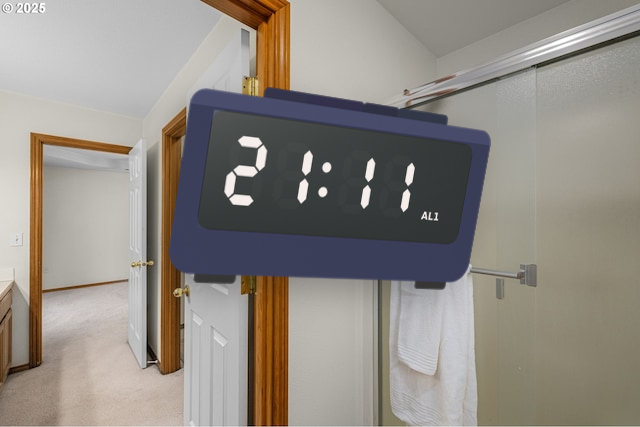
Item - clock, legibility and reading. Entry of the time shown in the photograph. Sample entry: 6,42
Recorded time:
21,11
